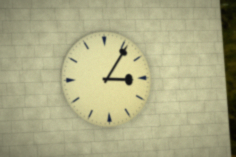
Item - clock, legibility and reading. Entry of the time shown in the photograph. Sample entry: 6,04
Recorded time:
3,06
